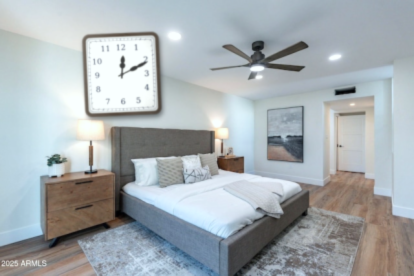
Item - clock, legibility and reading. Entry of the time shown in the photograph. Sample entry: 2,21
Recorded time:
12,11
